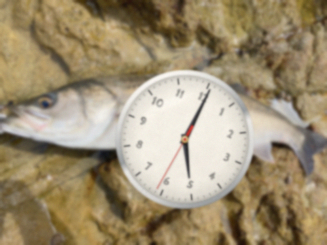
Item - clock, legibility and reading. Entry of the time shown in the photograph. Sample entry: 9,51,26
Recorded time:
5,00,31
